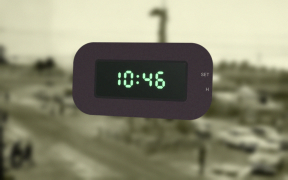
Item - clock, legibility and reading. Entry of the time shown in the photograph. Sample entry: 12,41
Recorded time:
10,46
